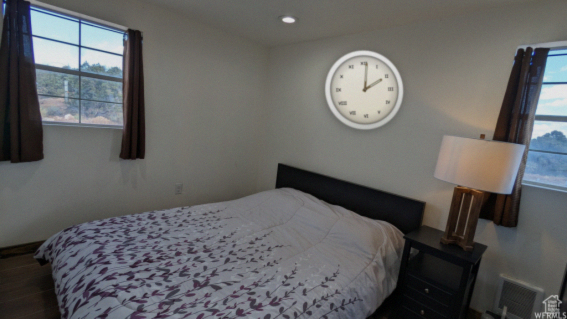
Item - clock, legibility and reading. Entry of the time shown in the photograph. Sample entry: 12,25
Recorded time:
2,01
